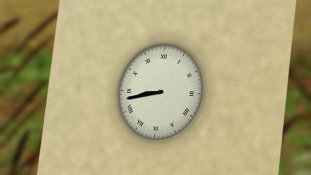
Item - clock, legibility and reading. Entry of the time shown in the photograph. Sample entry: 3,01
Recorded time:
8,43
